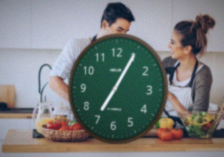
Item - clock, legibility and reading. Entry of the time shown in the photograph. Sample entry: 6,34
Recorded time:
7,05
